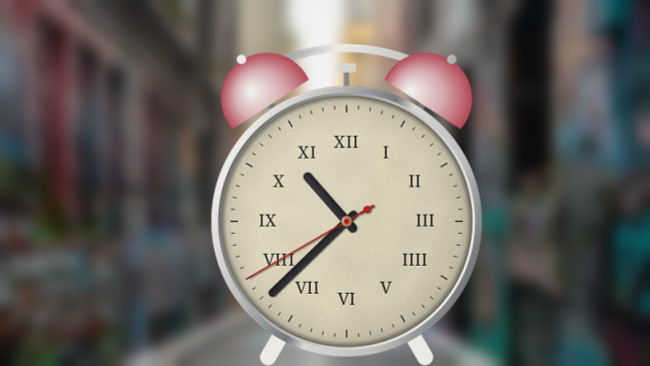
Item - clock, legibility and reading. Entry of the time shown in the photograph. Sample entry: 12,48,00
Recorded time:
10,37,40
